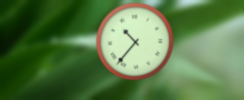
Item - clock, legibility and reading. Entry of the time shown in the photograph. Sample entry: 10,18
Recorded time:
10,37
